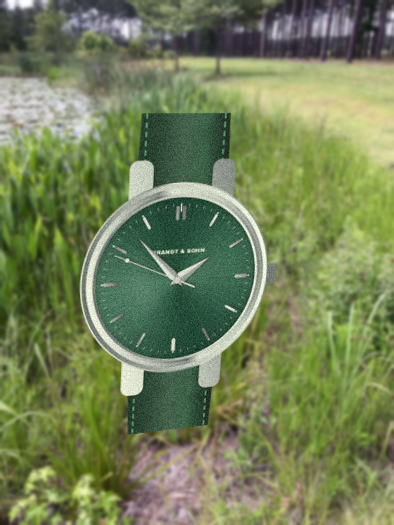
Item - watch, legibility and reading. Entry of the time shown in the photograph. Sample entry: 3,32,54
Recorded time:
1,52,49
